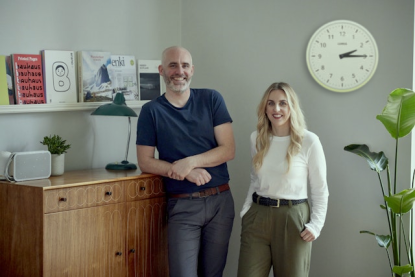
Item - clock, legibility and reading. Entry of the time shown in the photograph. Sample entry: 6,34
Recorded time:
2,15
